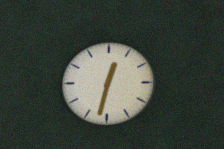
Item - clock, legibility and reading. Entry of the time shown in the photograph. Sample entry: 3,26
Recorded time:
12,32
